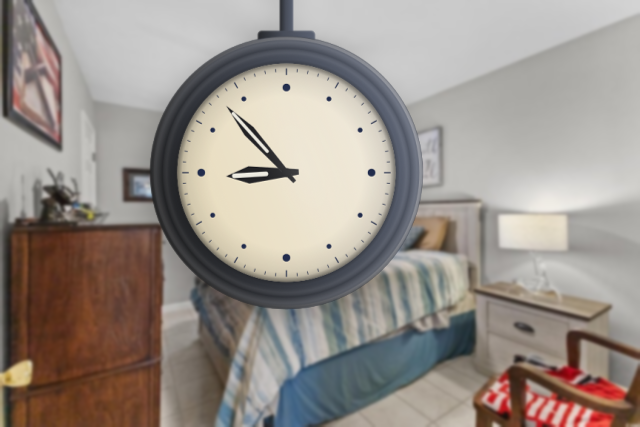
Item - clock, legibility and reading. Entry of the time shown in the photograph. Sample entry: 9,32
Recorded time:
8,53
